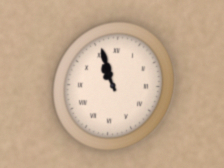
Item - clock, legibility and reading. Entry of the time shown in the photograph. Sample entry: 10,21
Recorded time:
10,56
